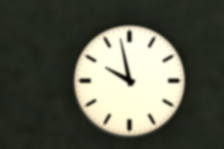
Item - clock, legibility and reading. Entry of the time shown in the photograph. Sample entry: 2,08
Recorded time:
9,58
